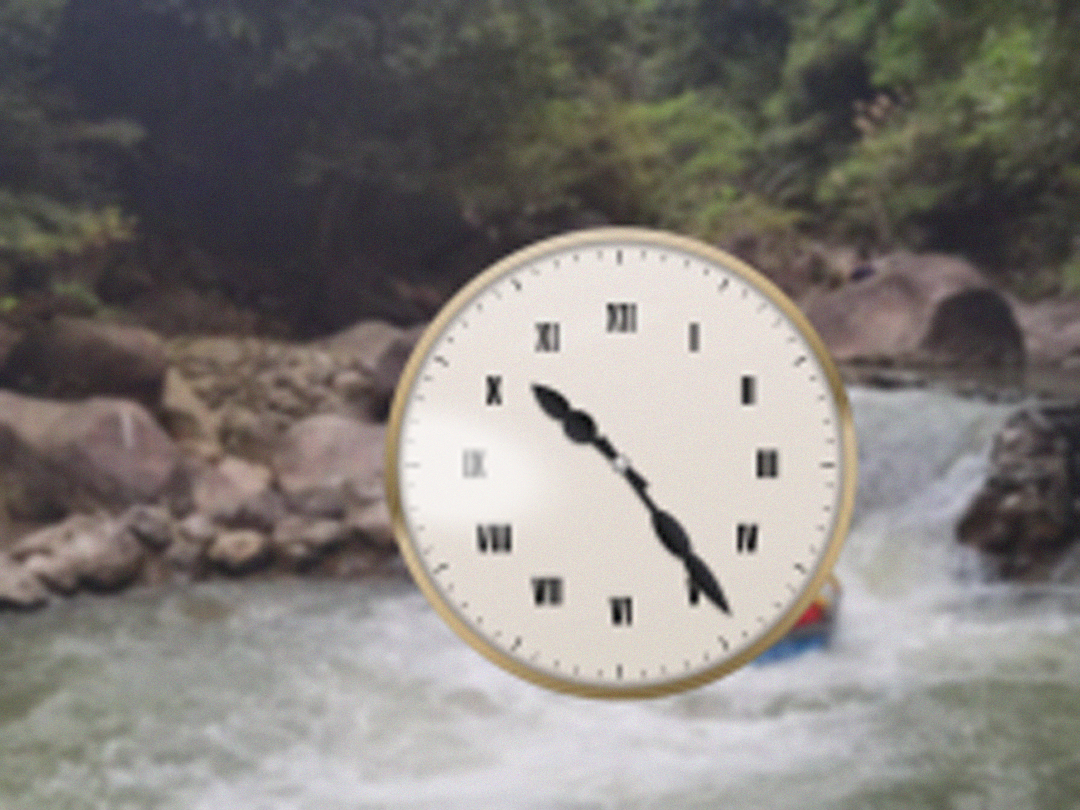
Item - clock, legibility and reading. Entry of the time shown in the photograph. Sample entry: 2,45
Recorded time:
10,24
